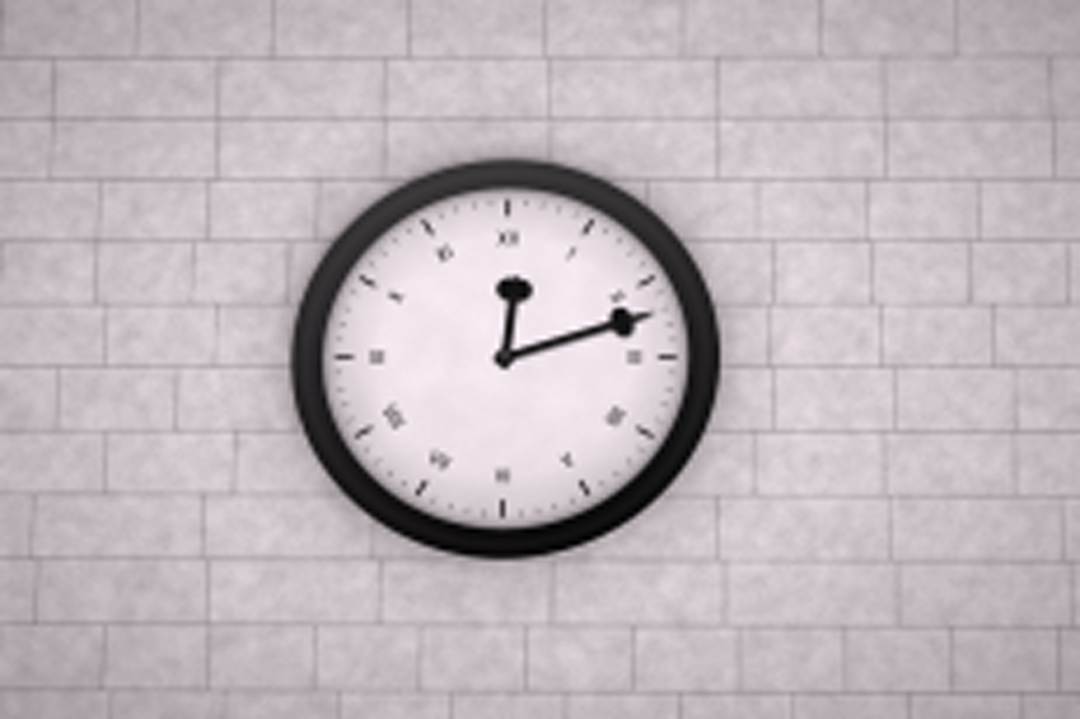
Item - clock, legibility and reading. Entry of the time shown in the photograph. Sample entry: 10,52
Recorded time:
12,12
